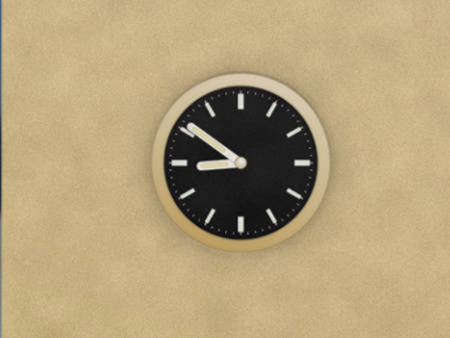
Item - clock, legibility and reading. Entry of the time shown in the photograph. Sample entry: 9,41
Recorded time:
8,51
